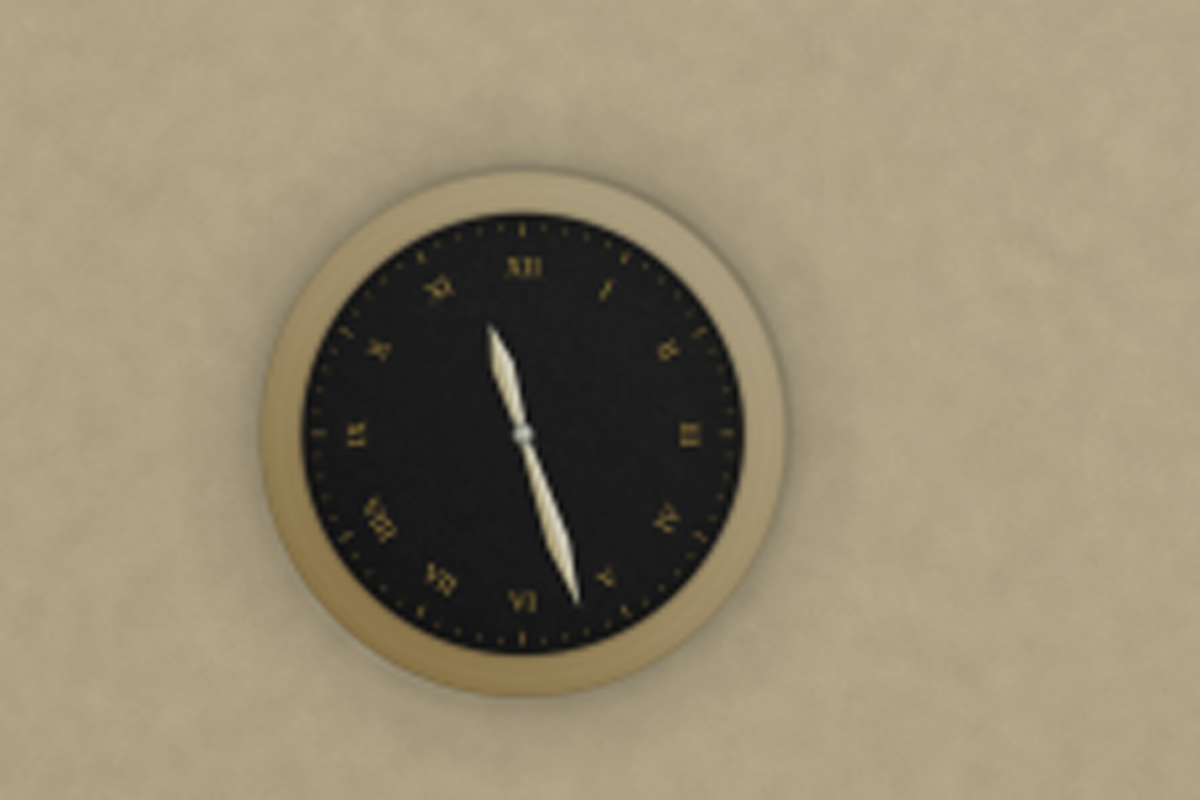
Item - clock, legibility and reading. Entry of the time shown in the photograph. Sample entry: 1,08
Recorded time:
11,27
